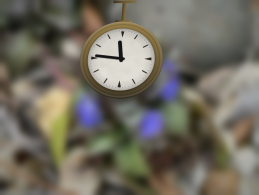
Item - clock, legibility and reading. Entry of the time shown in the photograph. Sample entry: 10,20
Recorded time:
11,46
